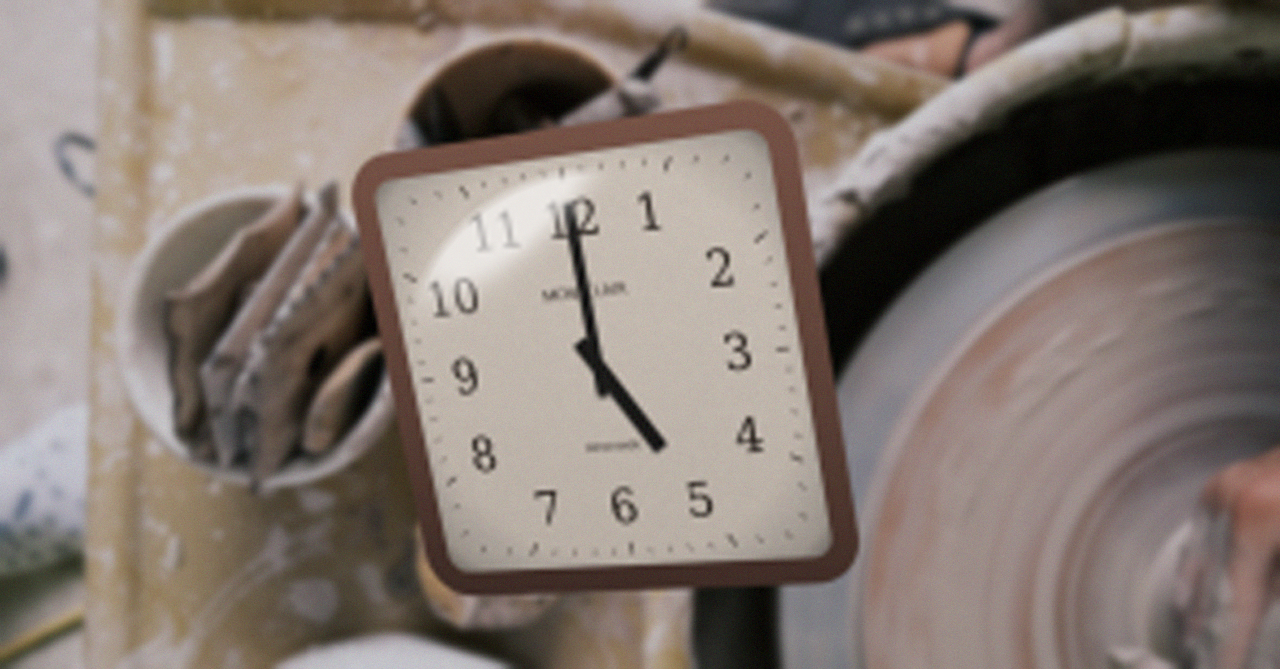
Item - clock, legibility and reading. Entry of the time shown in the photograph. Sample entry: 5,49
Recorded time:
5,00
